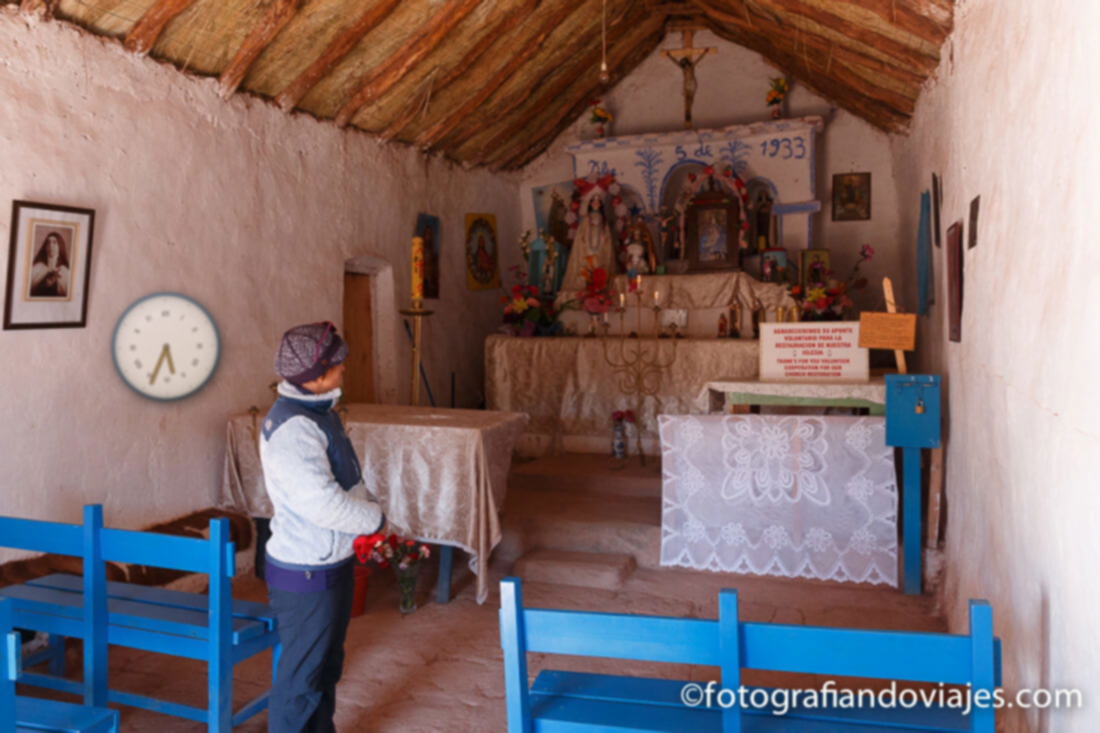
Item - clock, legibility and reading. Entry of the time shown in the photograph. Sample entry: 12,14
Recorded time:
5,34
